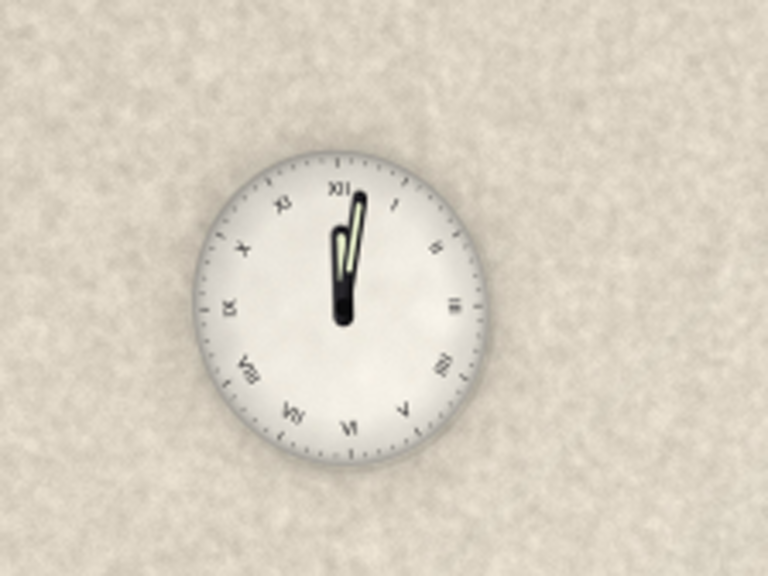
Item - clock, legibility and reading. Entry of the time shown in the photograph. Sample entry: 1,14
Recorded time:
12,02
